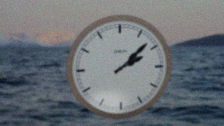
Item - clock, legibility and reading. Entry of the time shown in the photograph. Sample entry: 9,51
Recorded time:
2,08
